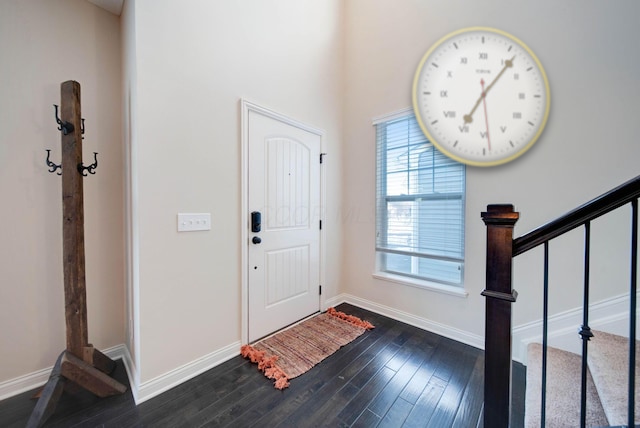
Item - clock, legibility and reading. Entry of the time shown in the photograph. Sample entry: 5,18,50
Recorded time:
7,06,29
